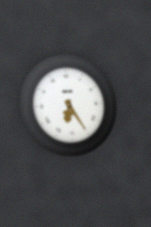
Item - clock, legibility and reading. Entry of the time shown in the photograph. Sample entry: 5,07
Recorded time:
6,25
